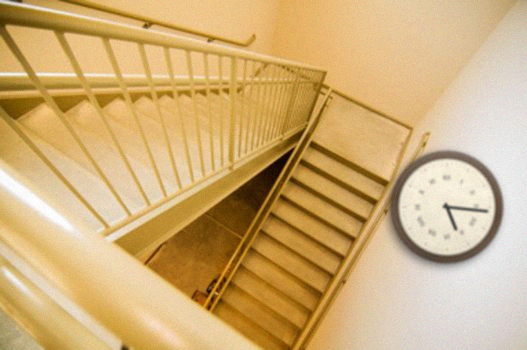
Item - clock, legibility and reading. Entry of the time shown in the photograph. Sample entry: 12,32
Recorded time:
5,16
